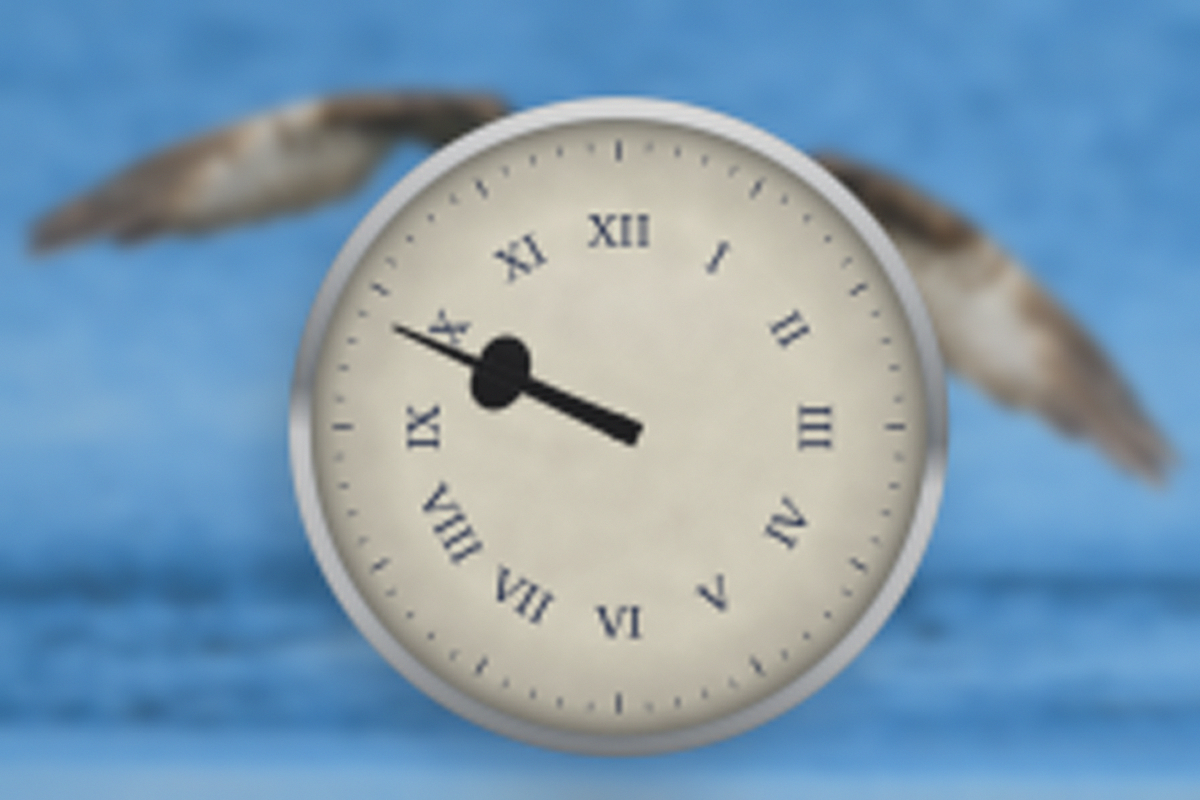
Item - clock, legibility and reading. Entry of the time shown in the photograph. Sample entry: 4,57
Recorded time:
9,49
